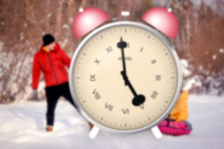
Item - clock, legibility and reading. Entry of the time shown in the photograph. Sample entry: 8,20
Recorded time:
4,59
